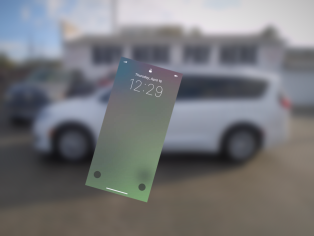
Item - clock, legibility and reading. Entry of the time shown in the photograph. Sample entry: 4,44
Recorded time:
12,29
